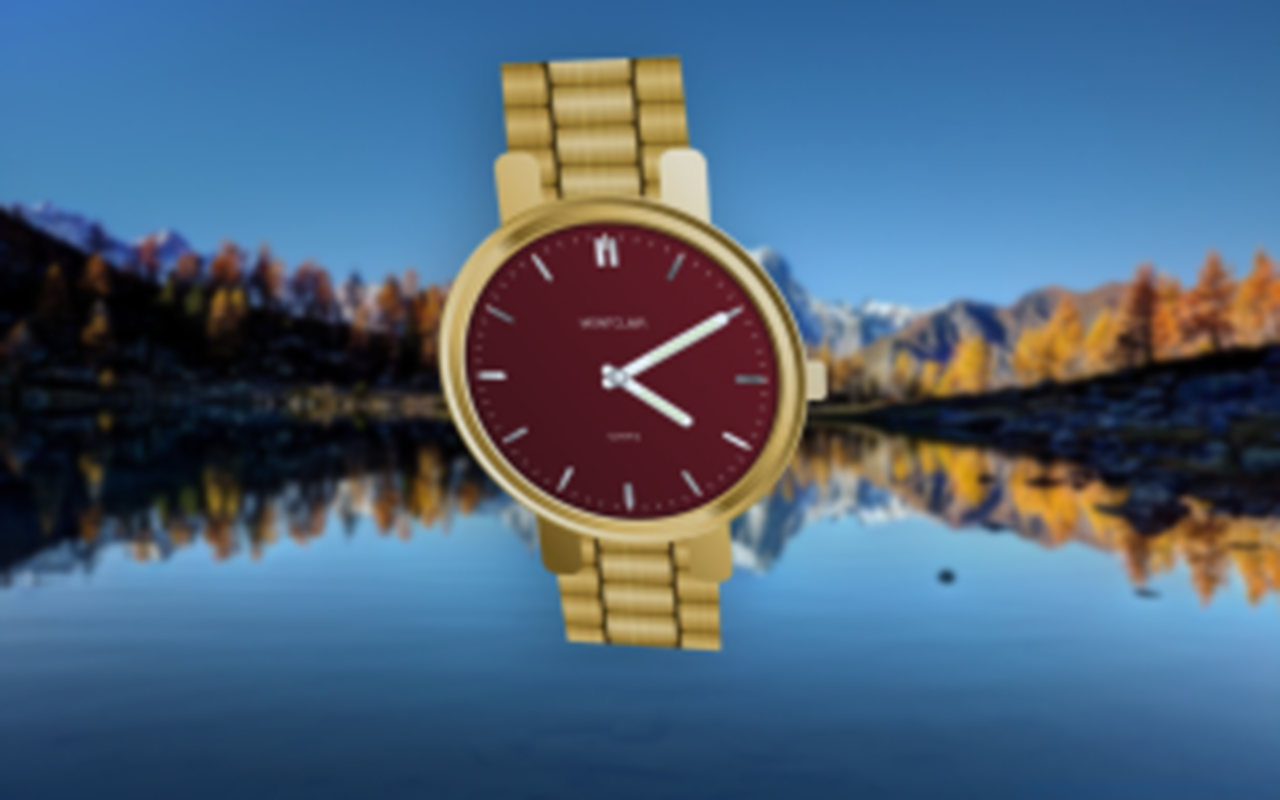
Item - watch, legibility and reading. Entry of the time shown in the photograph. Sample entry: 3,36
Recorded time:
4,10
